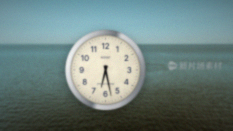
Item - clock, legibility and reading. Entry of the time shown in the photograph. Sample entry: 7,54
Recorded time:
6,28
